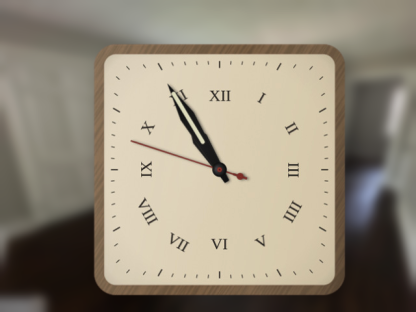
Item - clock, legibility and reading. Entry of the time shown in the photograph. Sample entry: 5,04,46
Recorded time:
10,54,48
